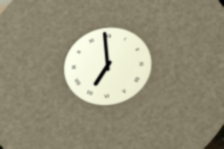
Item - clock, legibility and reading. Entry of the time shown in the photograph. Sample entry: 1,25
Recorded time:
6,59
